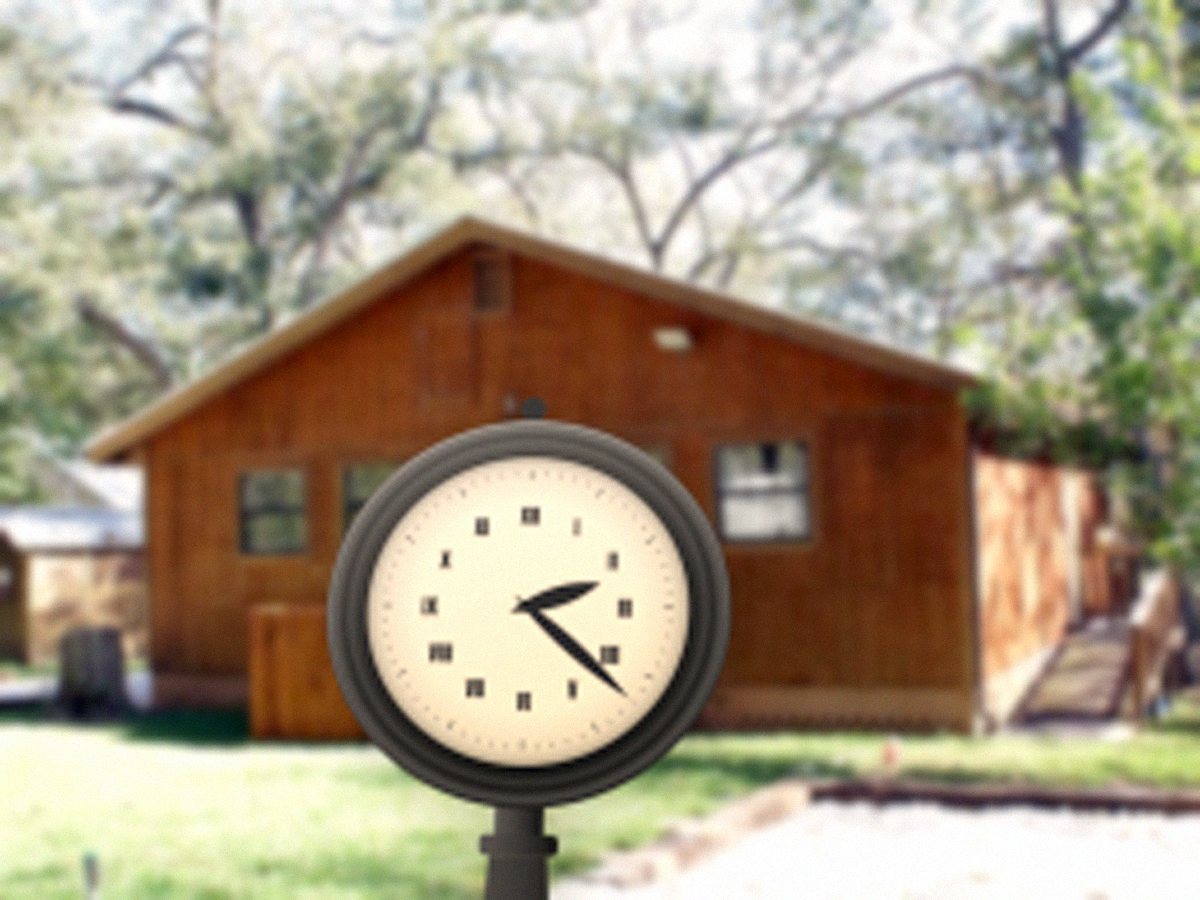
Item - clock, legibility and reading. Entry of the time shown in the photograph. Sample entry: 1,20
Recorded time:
2,22
